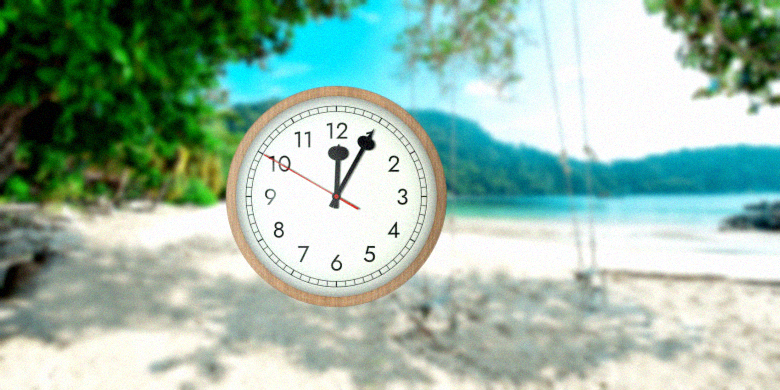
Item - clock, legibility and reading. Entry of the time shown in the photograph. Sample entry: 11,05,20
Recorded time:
12,04,50
